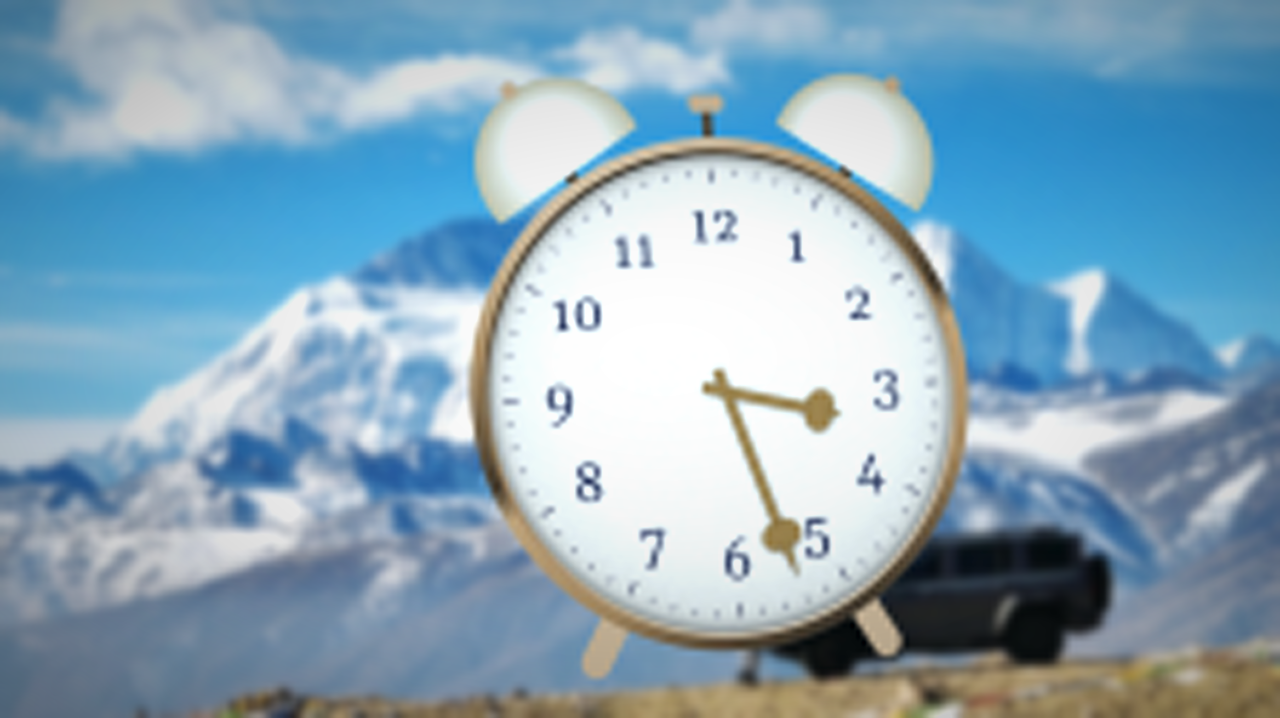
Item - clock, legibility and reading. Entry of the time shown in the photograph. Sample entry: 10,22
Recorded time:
3,27
